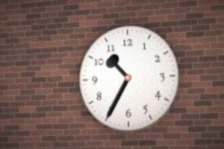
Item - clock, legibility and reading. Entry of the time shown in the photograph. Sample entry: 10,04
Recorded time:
10,35
